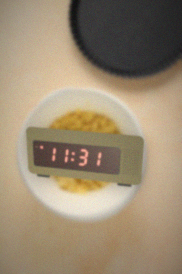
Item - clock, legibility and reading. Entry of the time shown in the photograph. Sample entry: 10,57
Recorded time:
11,31
